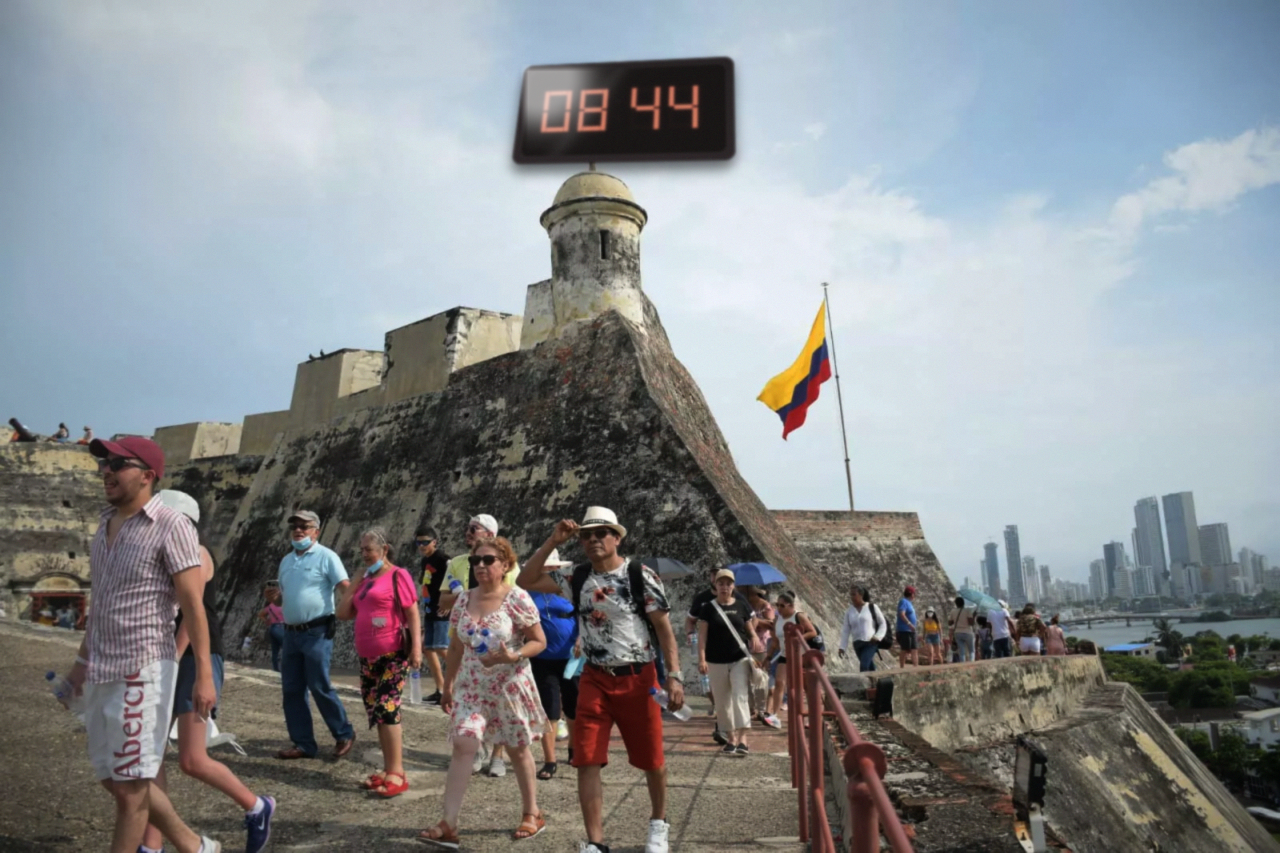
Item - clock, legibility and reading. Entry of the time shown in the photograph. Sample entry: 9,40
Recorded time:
8,44
